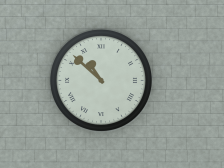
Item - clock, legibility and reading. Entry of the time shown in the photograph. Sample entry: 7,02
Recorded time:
10,52
